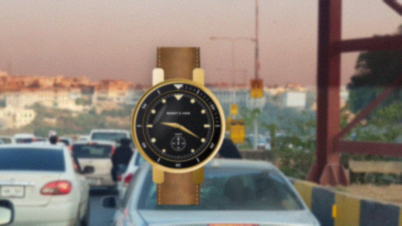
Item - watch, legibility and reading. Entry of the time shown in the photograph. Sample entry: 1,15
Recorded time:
9,20
